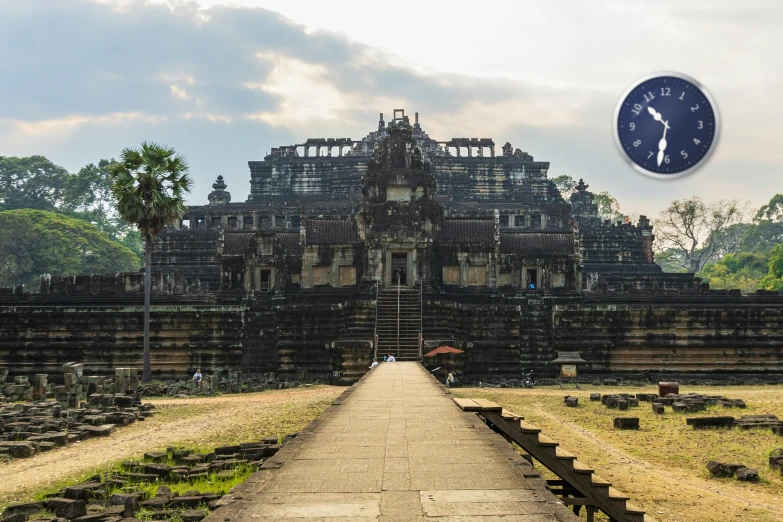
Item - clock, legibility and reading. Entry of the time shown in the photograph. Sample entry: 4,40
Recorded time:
10,32
